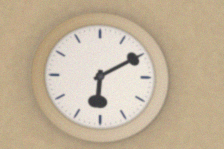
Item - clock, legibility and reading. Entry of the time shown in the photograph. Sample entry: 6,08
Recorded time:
6,10
